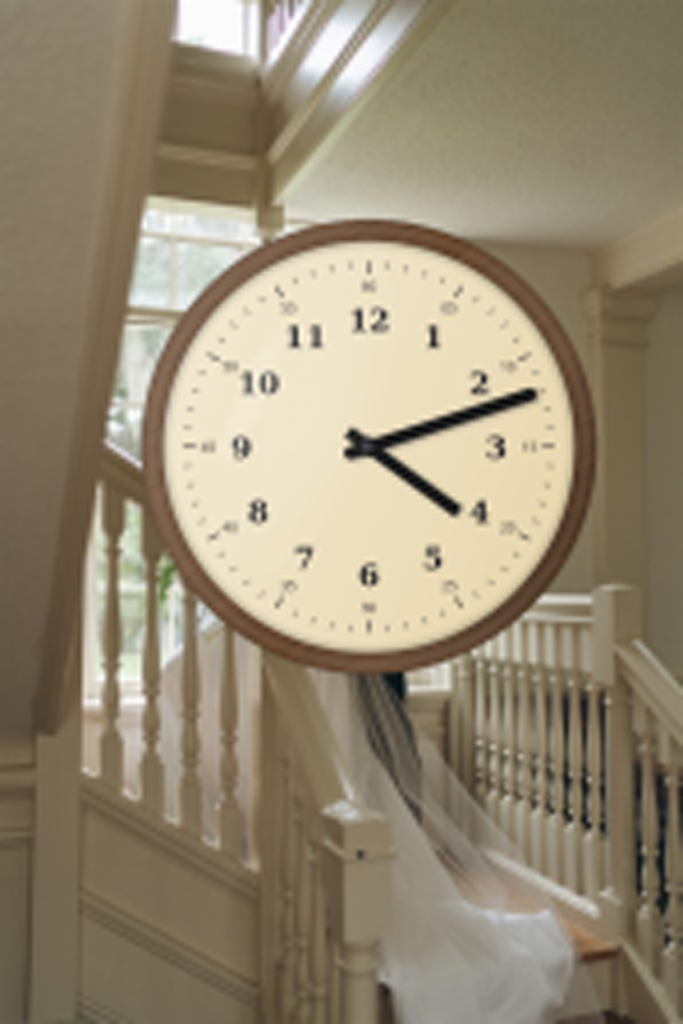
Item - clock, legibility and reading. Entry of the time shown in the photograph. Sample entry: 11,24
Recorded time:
4,12
